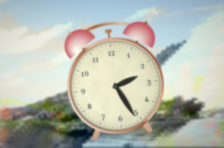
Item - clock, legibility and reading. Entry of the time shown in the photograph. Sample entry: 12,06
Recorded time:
2,26
